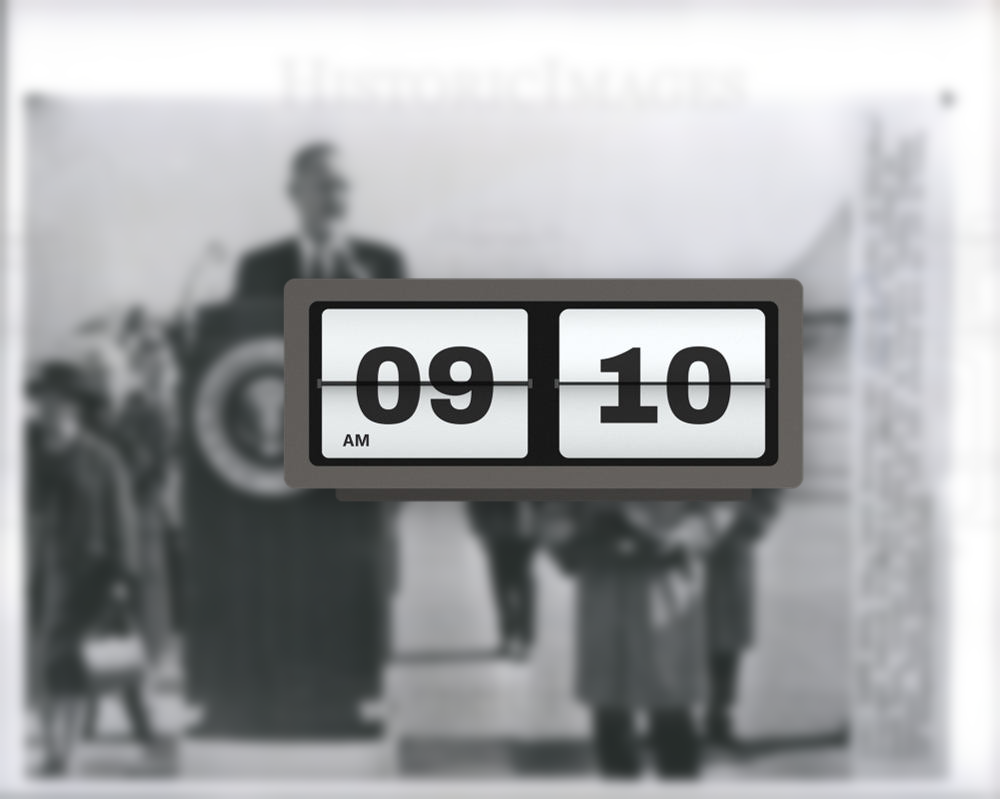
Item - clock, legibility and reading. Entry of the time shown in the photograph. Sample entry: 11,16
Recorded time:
9,10
